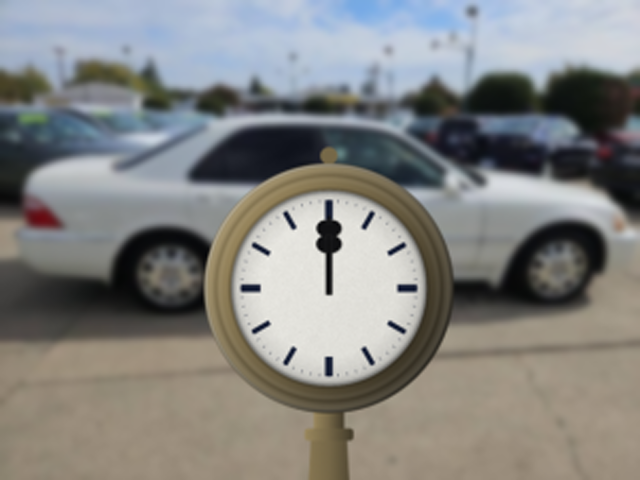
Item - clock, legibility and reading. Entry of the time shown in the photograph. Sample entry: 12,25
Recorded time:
12,00
